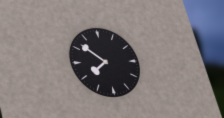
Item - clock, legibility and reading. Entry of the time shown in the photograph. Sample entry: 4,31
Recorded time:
7,52
